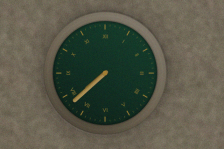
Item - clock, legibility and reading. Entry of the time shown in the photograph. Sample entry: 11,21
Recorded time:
7,38
